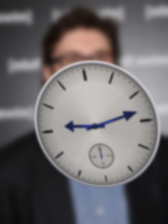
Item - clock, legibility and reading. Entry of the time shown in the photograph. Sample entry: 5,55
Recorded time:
9,13
